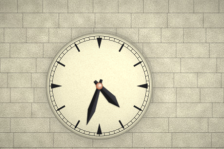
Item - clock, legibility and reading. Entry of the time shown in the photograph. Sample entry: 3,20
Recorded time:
4,33
